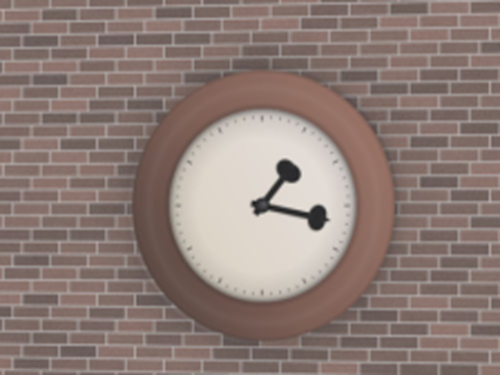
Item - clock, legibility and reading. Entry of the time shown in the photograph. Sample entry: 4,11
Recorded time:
1,17
